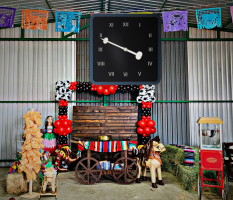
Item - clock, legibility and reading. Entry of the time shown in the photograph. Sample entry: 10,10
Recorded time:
3,49
